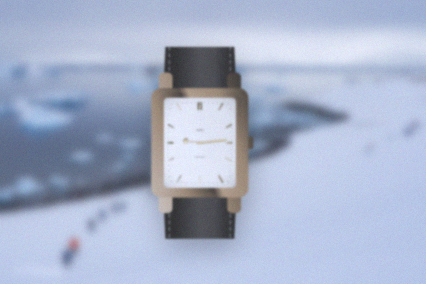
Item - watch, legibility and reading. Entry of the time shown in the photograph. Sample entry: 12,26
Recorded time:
9,14
